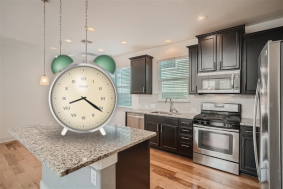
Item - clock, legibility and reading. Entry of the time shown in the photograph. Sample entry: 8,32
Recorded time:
8,21
